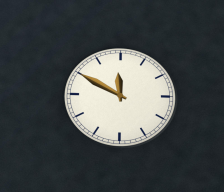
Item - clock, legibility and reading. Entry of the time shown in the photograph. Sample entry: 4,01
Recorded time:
11,50
